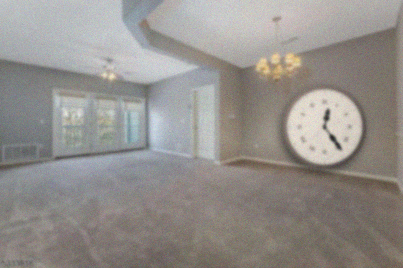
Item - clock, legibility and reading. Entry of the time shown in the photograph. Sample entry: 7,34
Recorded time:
12,24
